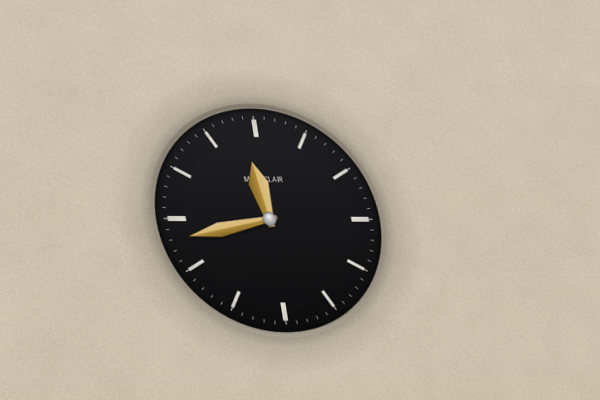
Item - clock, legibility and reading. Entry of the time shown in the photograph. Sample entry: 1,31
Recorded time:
11,43
